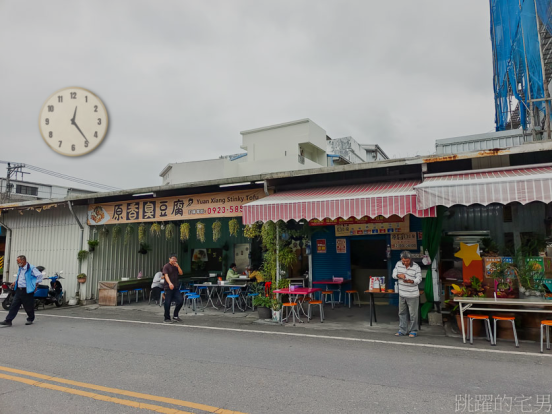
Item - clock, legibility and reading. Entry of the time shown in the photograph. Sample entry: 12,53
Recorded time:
12,24
